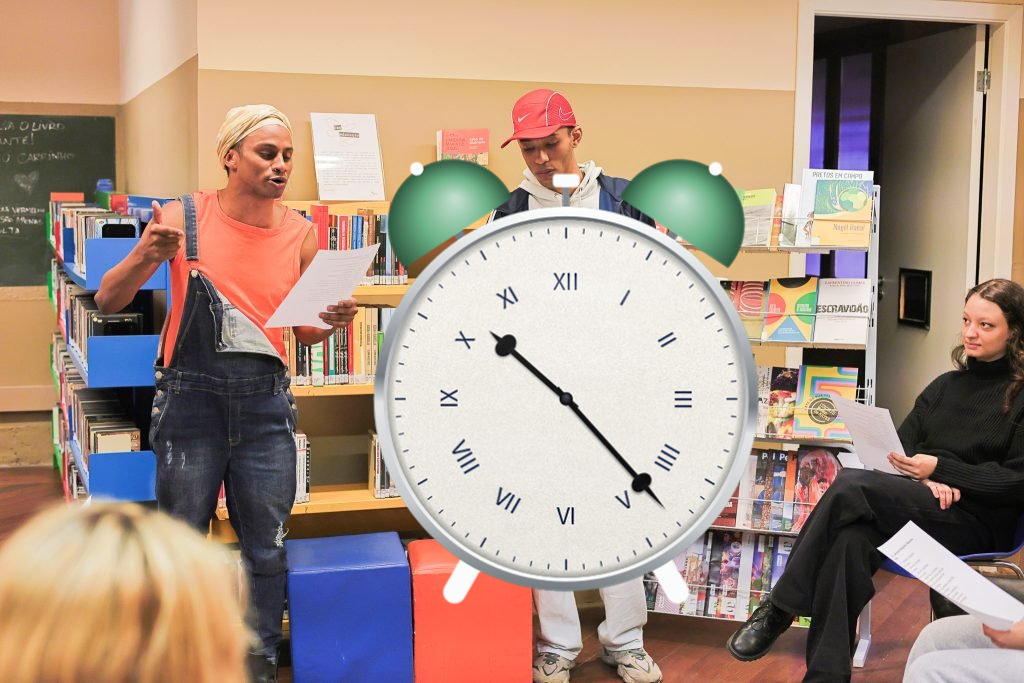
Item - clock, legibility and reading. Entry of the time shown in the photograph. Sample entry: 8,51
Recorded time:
10,23
